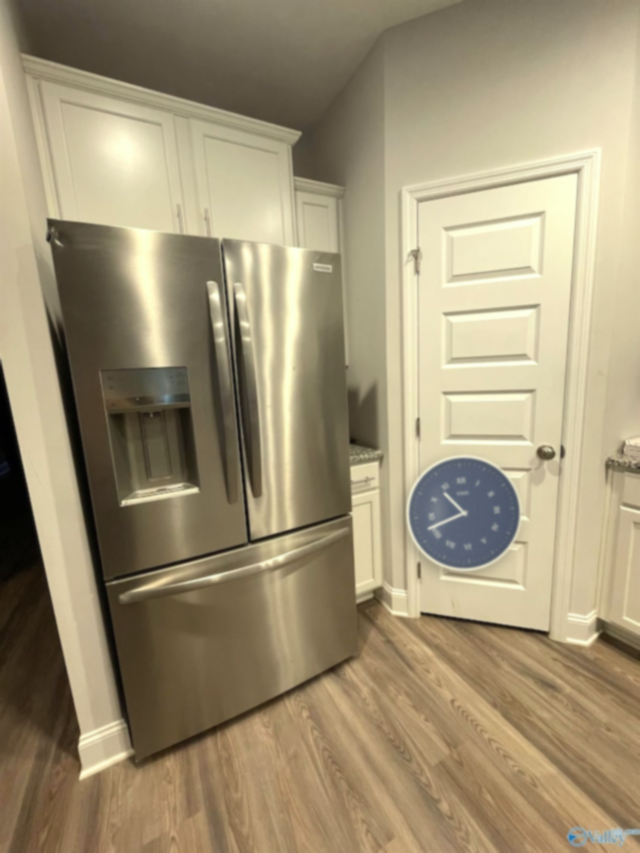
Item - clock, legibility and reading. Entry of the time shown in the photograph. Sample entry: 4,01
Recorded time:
10,42
